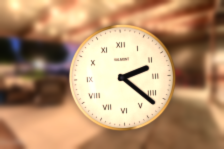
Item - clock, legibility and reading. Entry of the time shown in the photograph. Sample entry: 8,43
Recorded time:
2,22
